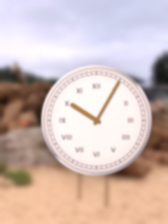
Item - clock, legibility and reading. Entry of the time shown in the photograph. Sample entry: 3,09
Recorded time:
10,05
